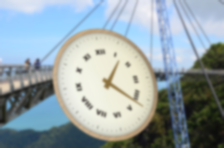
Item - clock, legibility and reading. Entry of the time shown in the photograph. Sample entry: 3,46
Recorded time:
1,22
